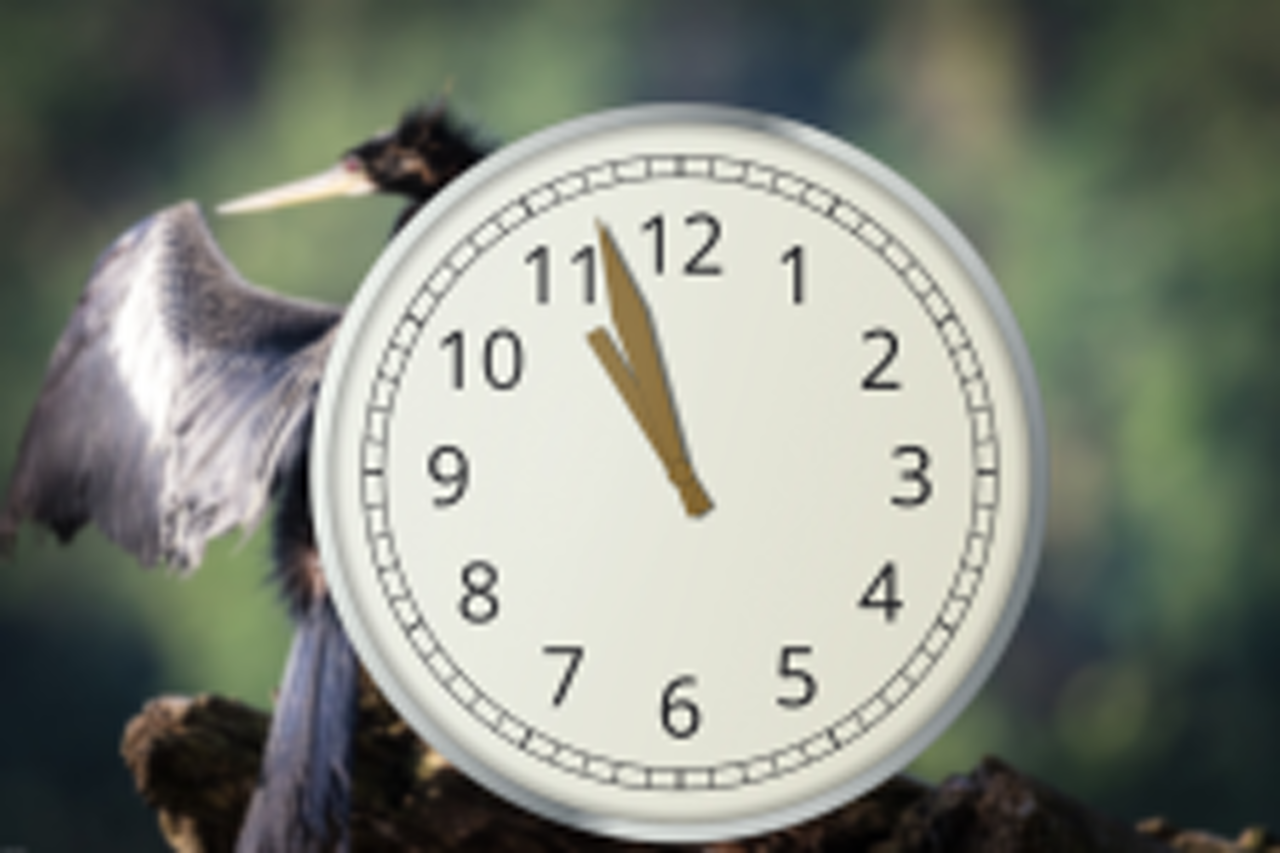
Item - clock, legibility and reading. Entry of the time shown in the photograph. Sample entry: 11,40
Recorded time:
10,57
